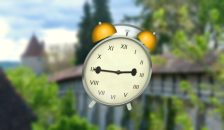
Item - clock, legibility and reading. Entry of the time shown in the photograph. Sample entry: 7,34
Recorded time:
2,45
